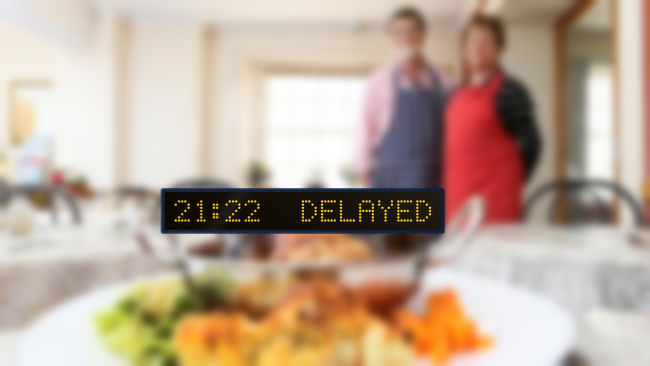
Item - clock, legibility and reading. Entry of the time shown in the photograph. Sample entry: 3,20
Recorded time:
21,22
